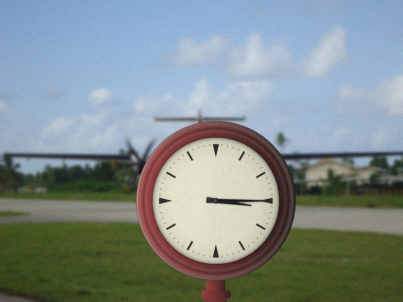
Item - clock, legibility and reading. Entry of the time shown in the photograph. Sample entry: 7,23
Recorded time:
3,15
